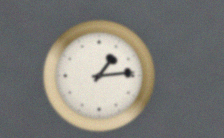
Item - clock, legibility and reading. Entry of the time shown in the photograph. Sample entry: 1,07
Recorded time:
1,14
